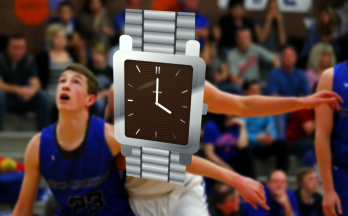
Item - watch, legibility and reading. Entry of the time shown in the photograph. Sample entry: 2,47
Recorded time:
4,00
